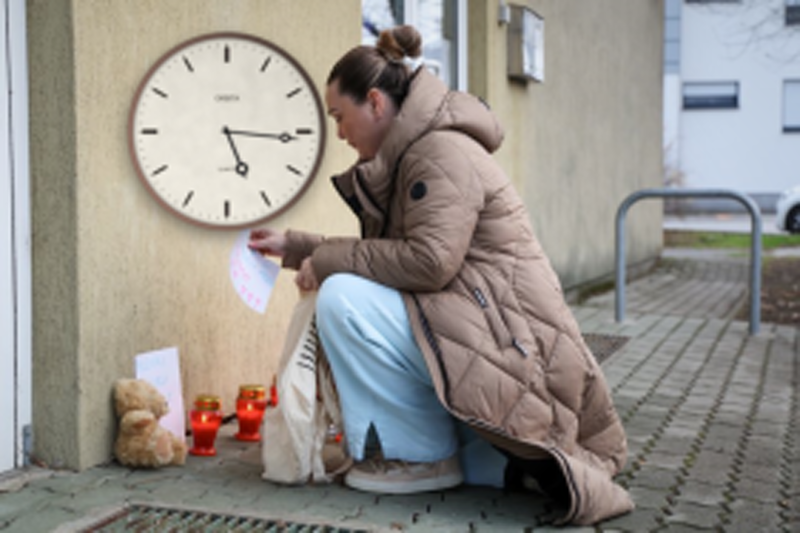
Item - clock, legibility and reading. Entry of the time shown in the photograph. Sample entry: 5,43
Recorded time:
5,16
